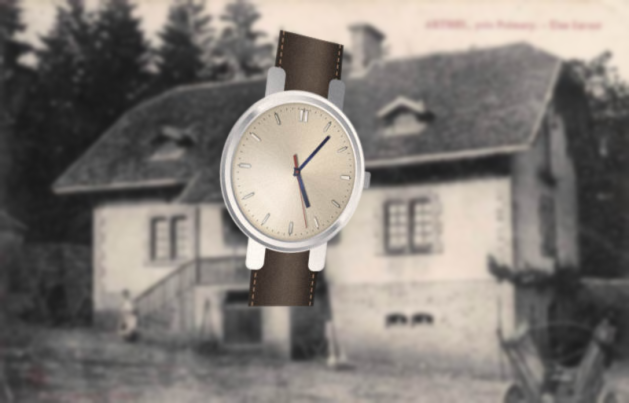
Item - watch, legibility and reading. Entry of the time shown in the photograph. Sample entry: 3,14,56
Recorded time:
5,06,27
